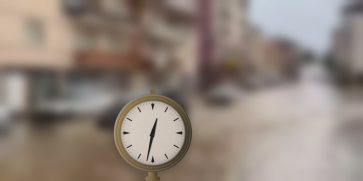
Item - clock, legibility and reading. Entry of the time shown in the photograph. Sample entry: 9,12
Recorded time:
12,32
